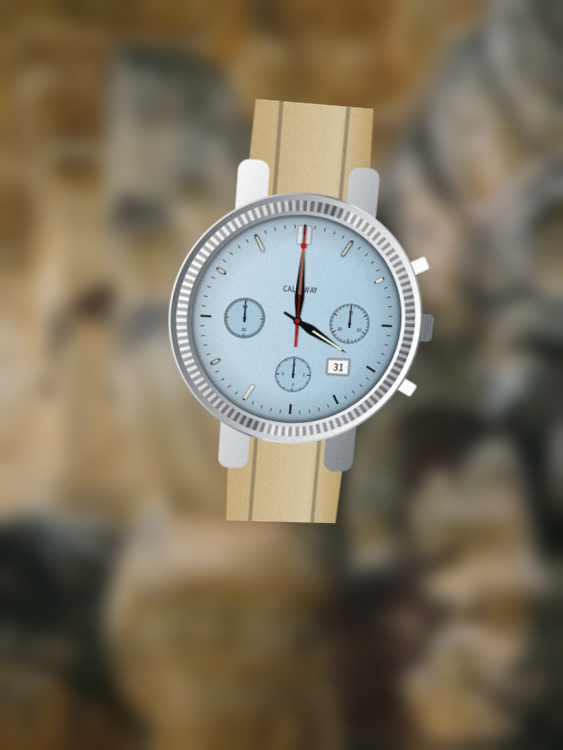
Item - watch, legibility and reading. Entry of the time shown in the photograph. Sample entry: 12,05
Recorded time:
4,00
